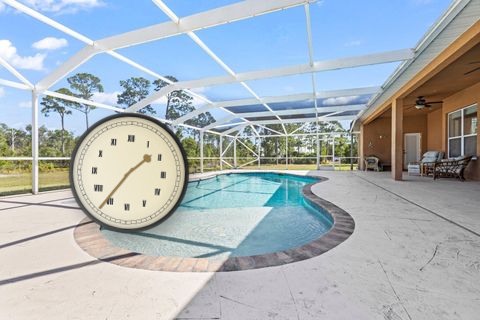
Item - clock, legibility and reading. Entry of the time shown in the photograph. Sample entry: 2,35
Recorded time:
1,36
